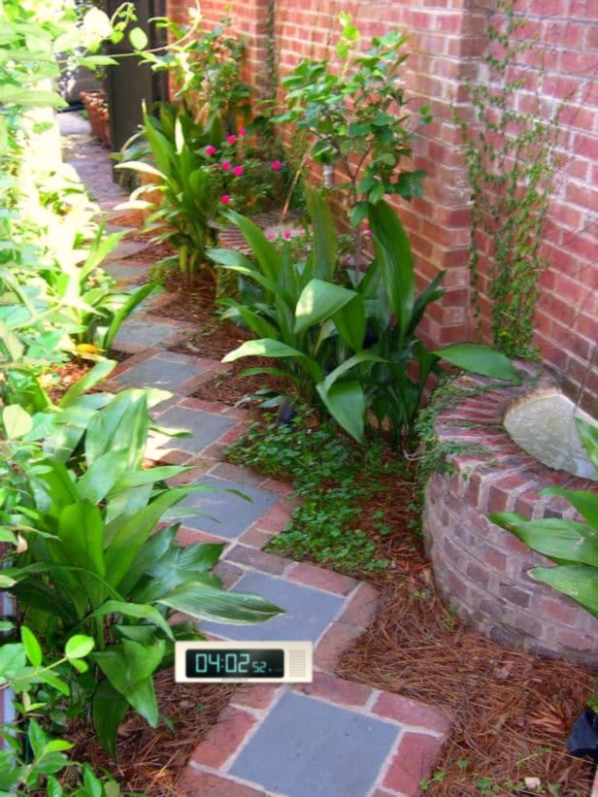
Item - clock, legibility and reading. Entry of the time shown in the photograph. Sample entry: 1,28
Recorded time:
4,02
